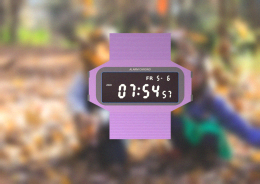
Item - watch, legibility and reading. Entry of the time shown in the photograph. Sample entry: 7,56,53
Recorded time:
7,54,57
